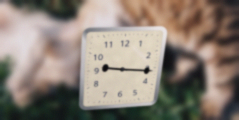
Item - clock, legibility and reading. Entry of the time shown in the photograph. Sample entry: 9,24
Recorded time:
9,16
